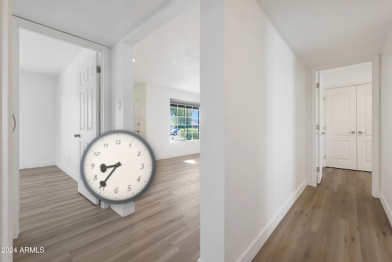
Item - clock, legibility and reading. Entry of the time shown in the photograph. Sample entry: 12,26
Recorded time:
8,36
